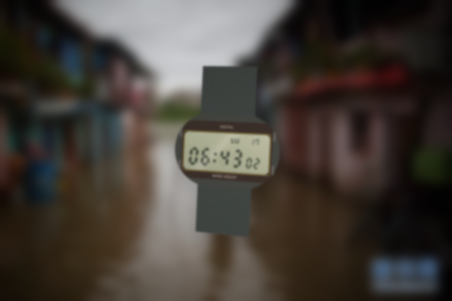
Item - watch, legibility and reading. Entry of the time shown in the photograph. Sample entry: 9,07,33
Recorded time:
6,43,02
